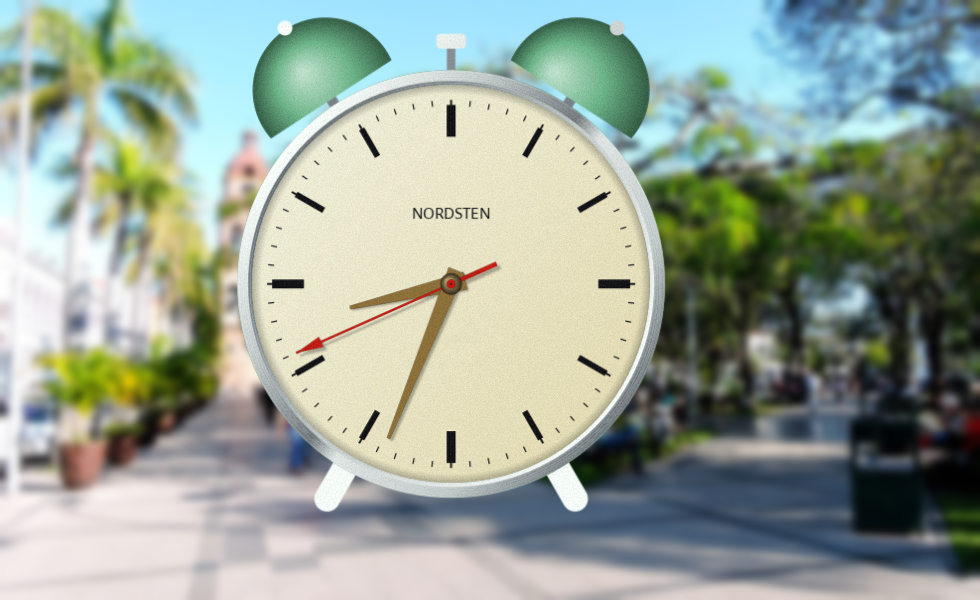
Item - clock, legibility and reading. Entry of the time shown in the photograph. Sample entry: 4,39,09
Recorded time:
8,33,41
